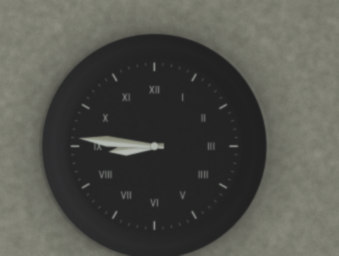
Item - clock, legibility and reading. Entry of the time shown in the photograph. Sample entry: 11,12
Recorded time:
8,46
